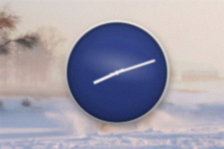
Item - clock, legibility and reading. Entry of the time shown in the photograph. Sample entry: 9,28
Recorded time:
8,12
